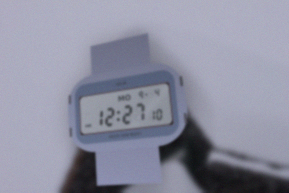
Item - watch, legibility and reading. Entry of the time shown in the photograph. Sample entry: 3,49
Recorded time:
12,27
